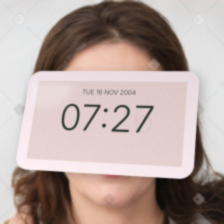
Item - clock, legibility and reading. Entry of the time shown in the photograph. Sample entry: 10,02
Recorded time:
7,27
